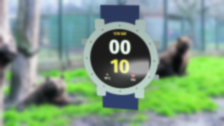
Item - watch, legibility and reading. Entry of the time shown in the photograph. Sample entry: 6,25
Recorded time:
0,10
